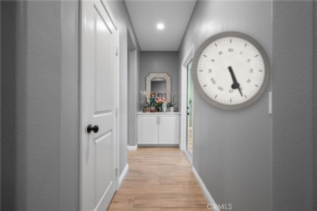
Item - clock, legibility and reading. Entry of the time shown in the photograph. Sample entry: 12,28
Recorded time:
5,26
